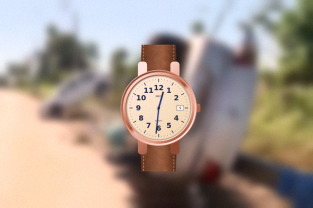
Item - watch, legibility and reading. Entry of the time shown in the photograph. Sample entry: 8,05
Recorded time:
12,31
